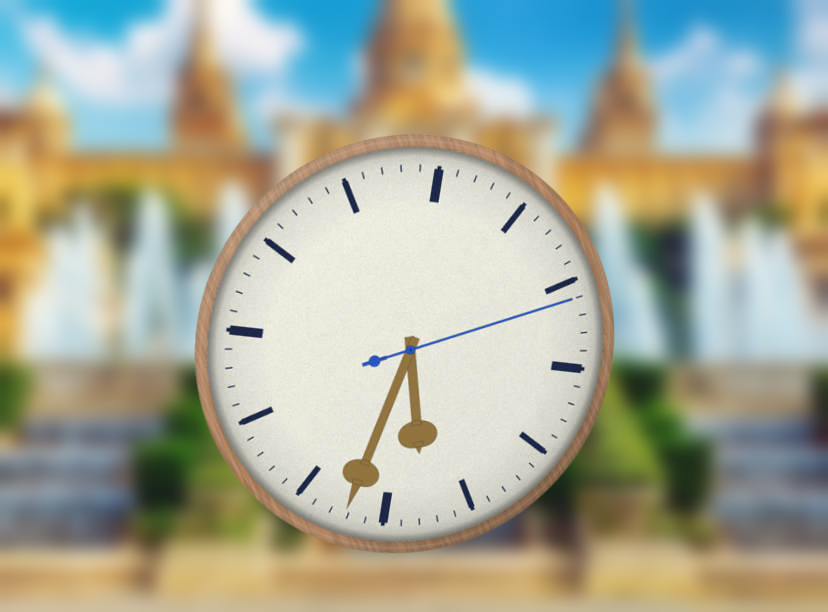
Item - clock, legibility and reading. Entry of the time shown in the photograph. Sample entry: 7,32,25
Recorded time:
5,32,11
